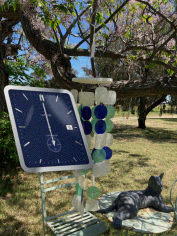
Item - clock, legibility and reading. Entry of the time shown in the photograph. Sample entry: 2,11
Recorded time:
6,00
